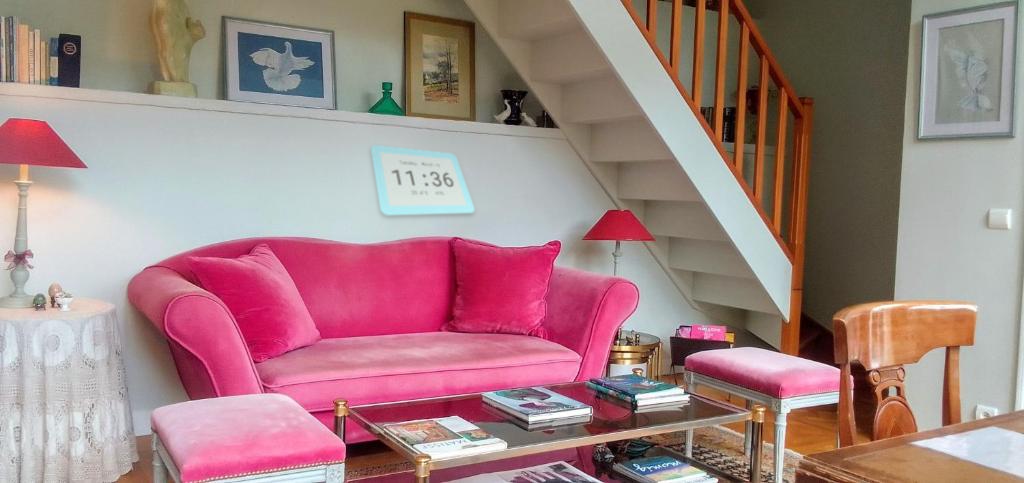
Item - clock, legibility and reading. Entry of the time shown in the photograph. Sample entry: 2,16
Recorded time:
11,36
